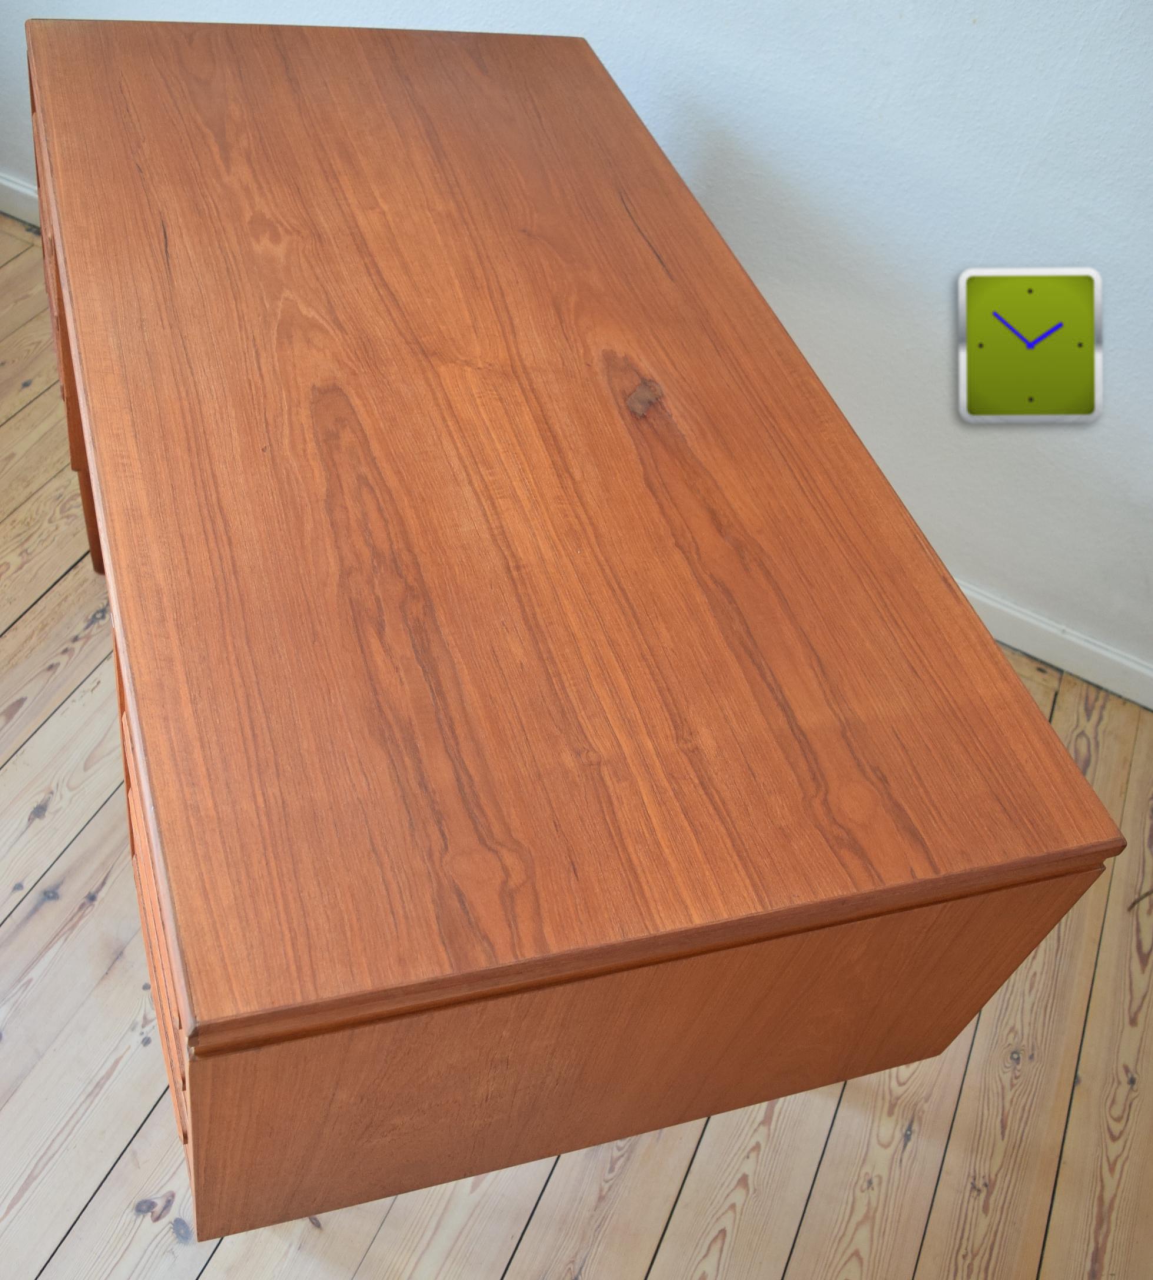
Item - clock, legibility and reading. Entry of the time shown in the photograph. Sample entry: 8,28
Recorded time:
1,52
